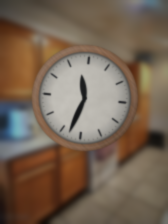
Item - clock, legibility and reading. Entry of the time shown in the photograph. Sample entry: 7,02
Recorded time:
11,33
